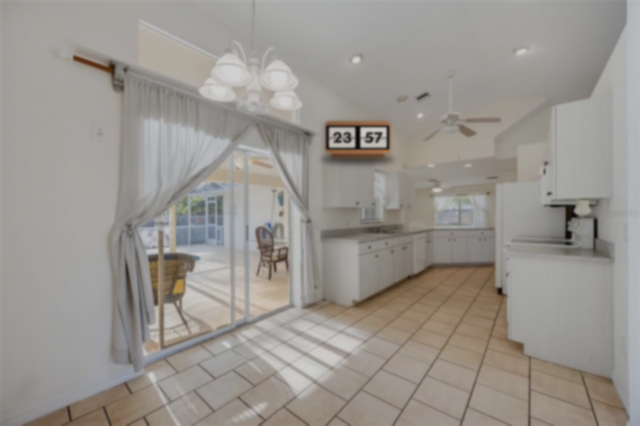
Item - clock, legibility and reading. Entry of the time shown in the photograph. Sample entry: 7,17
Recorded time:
23,57
